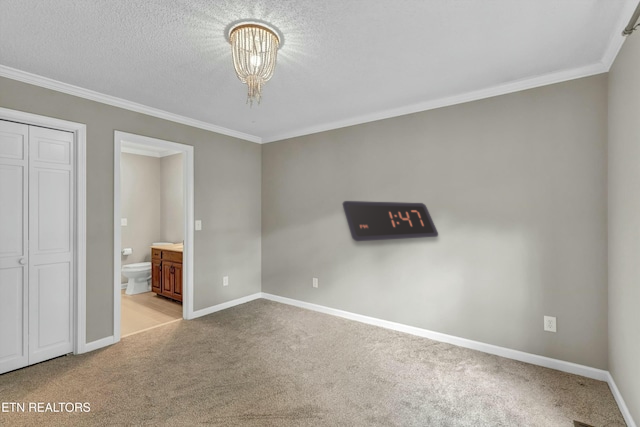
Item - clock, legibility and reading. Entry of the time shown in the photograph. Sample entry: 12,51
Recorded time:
1,47
